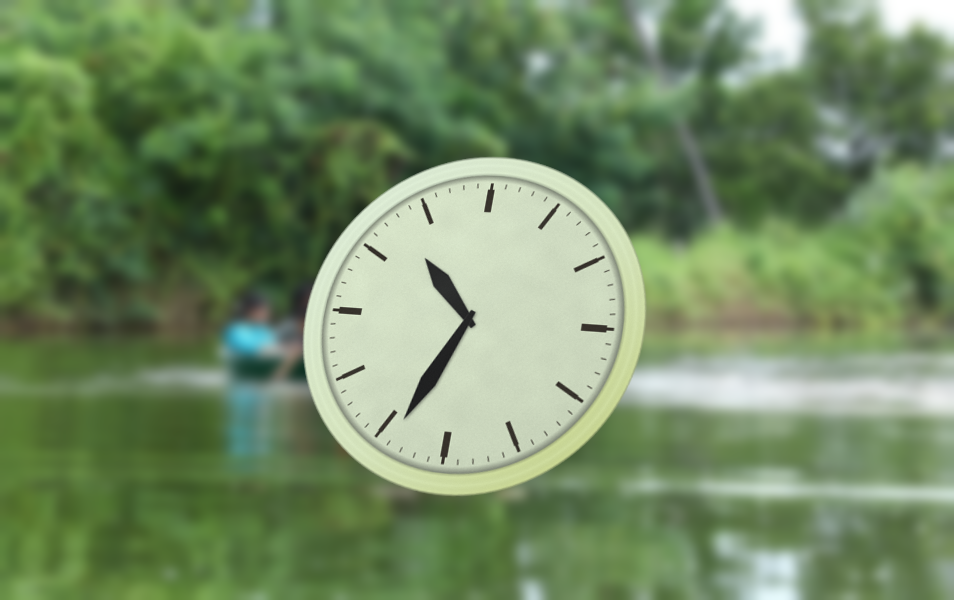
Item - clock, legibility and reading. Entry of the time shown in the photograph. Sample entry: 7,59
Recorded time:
10,34
